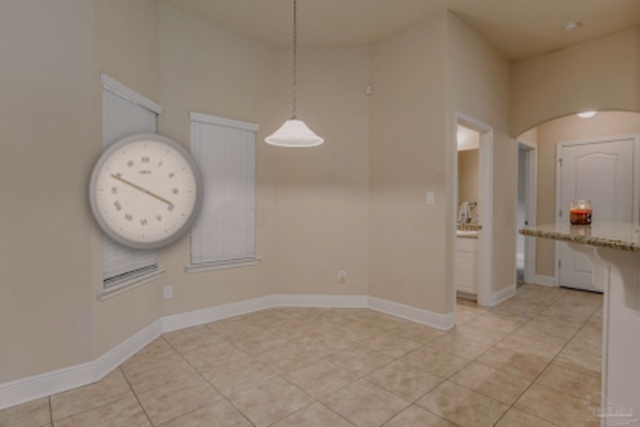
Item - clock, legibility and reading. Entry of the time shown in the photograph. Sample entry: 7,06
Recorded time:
3,49
